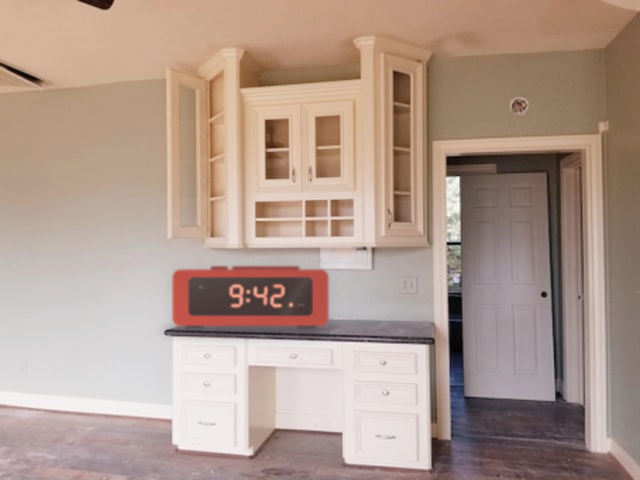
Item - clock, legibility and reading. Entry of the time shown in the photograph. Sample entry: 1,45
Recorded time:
9,42
